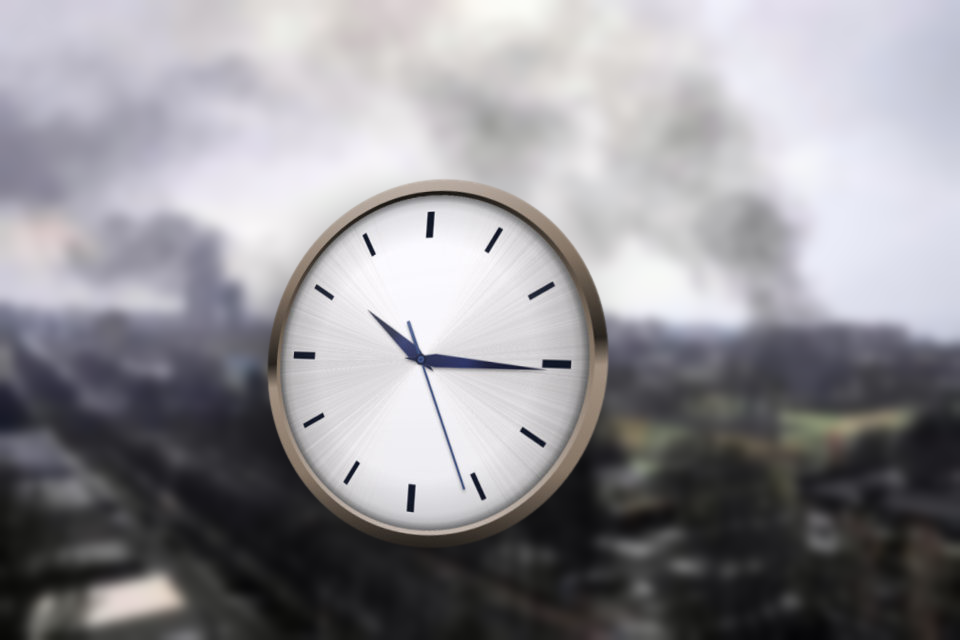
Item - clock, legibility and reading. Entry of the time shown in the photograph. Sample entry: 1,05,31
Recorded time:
10,15,26
